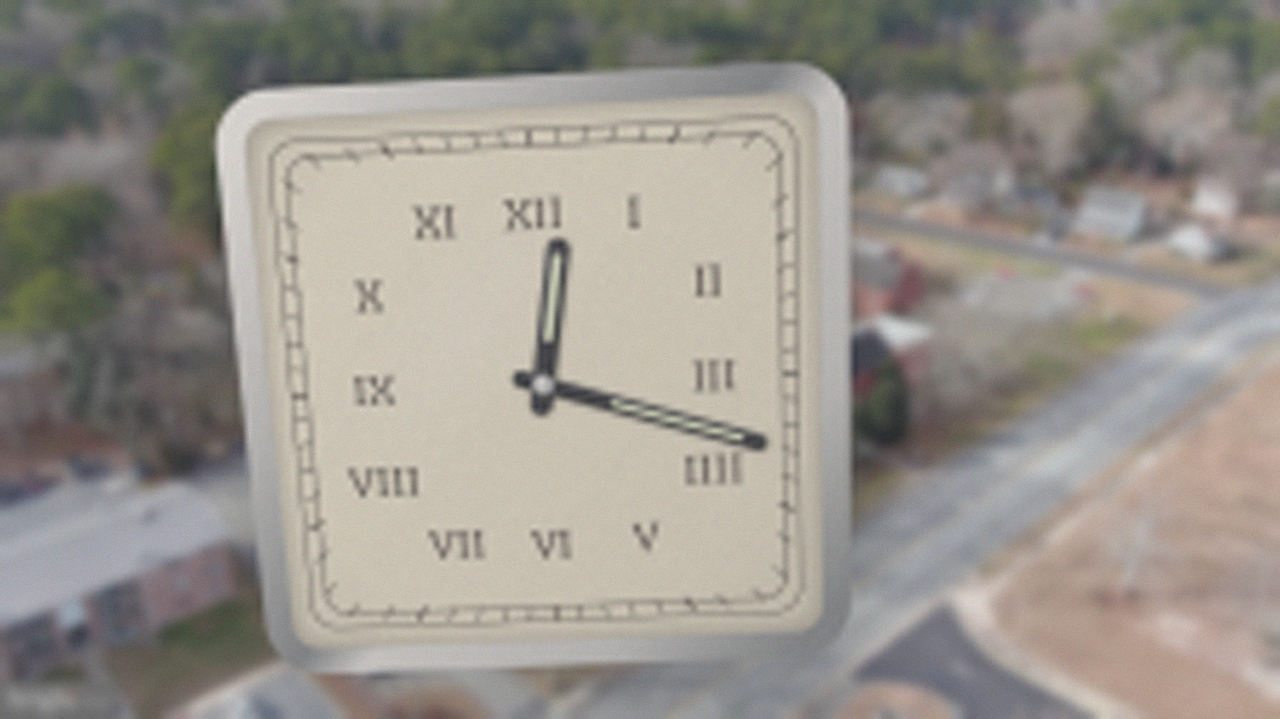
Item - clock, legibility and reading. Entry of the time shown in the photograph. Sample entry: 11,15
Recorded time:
12,18
